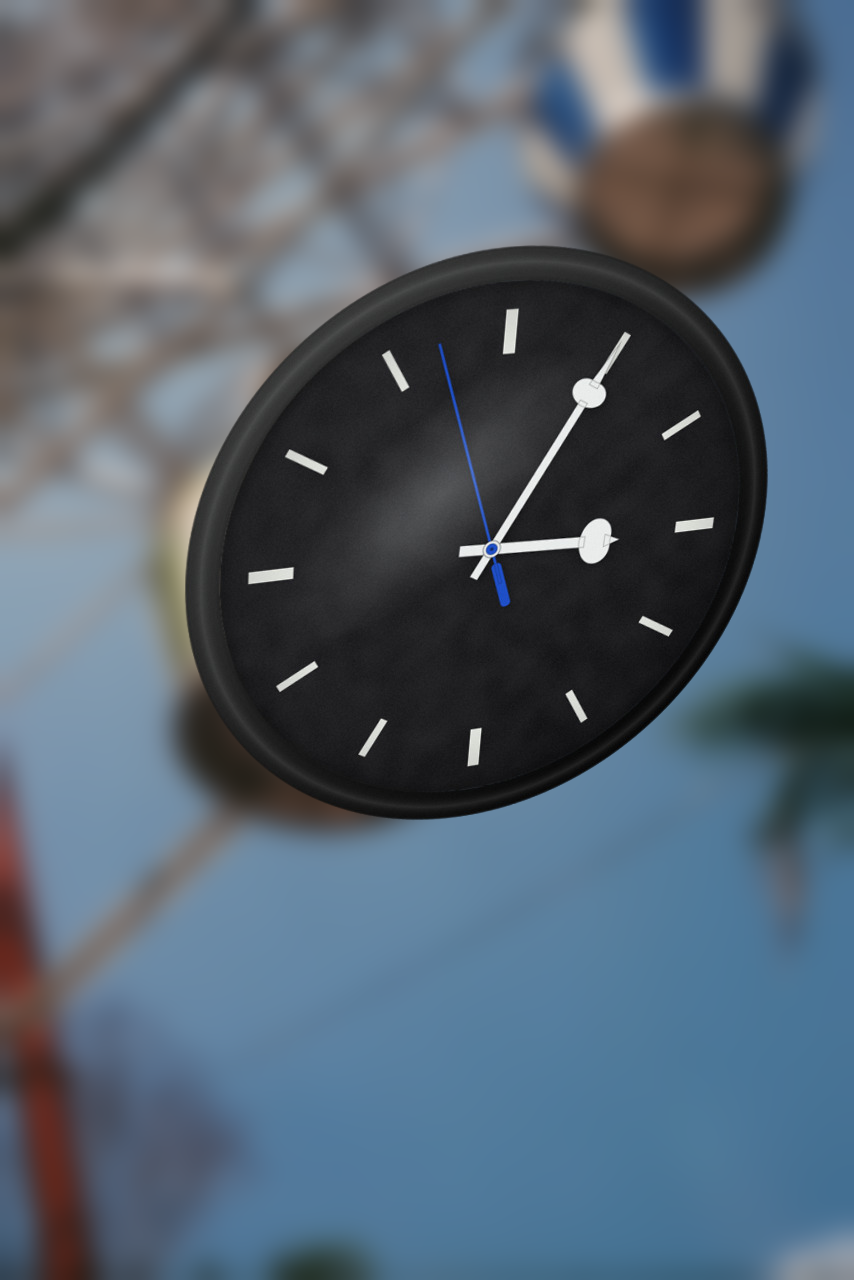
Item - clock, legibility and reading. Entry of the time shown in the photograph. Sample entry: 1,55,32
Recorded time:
3,04,57
